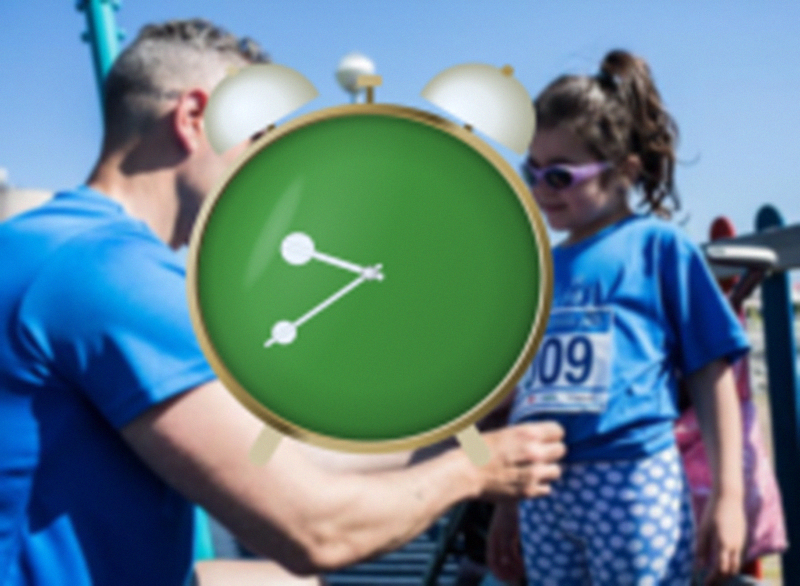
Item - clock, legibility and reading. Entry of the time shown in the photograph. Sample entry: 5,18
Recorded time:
9,39
